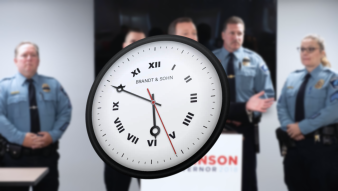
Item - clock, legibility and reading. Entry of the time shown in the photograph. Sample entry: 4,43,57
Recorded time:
5,49,26
